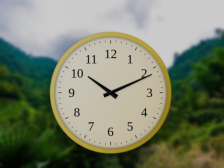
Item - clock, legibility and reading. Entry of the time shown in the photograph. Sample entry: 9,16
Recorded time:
10,11
